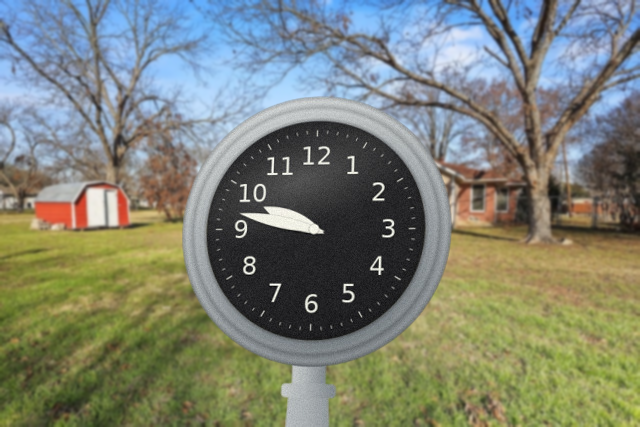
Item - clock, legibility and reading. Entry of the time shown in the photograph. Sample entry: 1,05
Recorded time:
9,47
